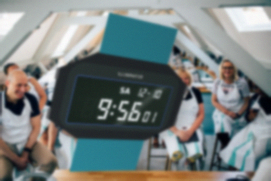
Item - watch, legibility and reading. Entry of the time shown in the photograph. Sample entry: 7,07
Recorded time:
9,56
